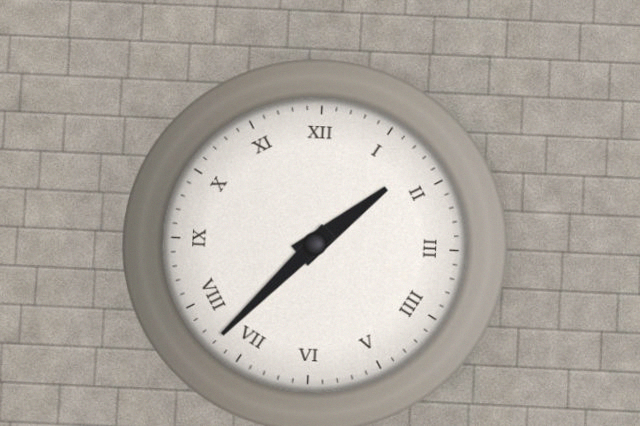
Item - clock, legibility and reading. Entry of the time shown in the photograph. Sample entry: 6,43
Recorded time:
1,37
